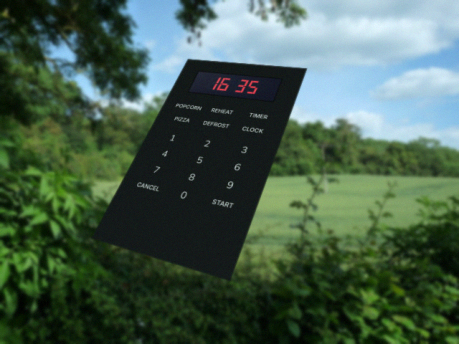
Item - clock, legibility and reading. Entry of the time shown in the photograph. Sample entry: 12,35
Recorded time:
16,35
